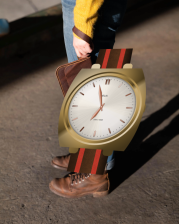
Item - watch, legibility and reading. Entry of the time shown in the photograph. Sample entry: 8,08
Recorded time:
6,57
